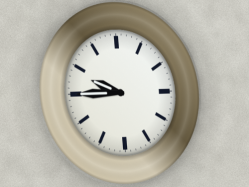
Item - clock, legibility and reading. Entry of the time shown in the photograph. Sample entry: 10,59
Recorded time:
9,45
